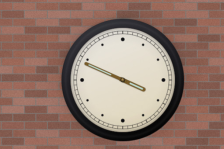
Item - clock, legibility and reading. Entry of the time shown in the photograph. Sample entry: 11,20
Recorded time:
3,49
